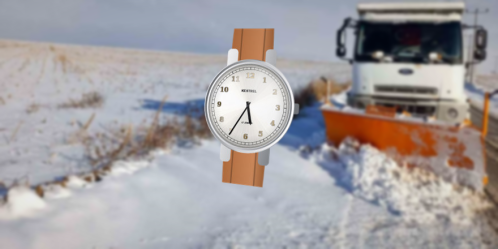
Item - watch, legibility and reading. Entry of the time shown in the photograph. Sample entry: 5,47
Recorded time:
5,35
